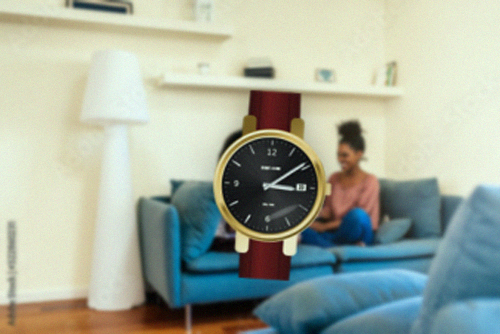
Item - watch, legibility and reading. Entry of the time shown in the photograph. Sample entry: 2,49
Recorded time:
3,09
